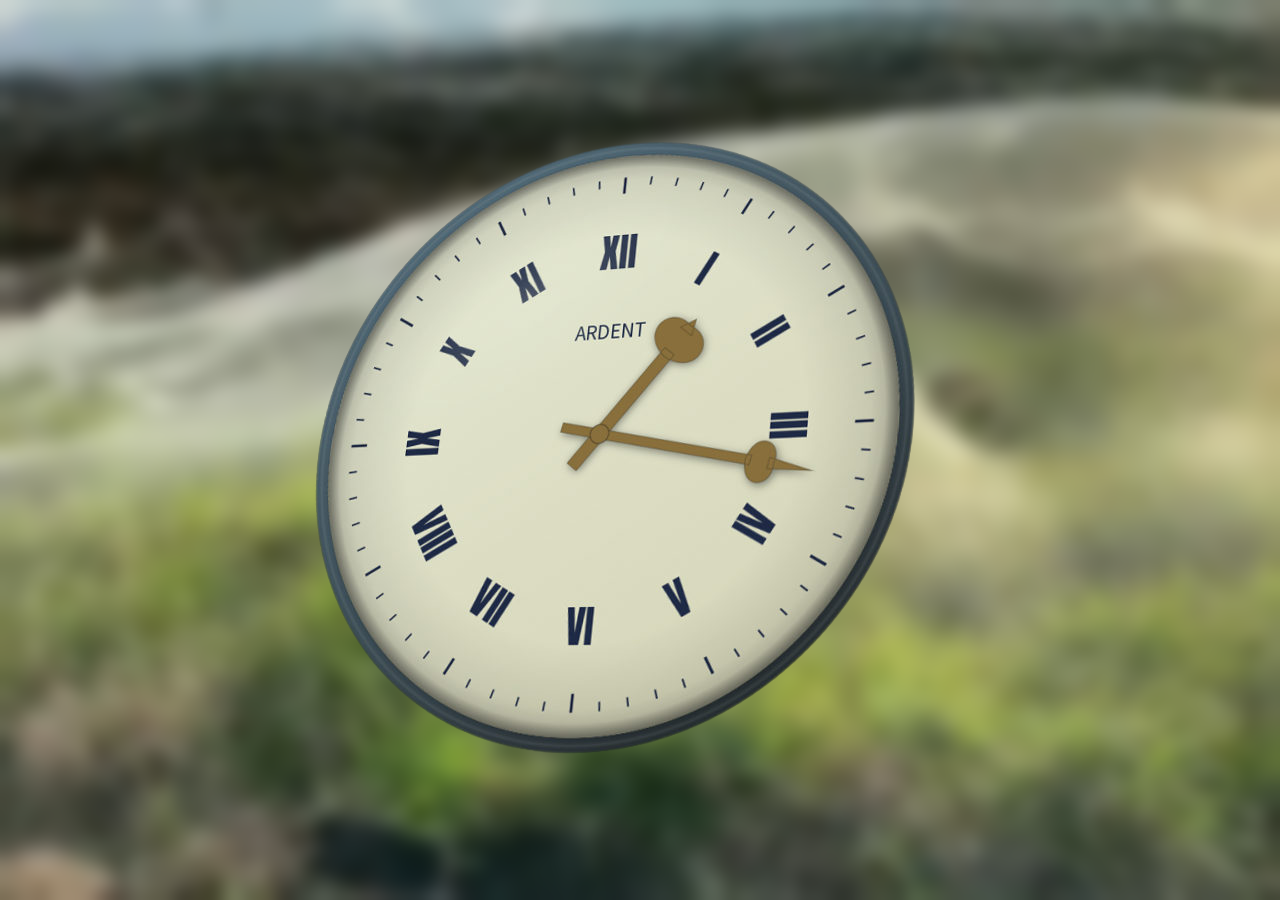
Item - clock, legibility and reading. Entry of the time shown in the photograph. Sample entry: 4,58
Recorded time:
1,17
